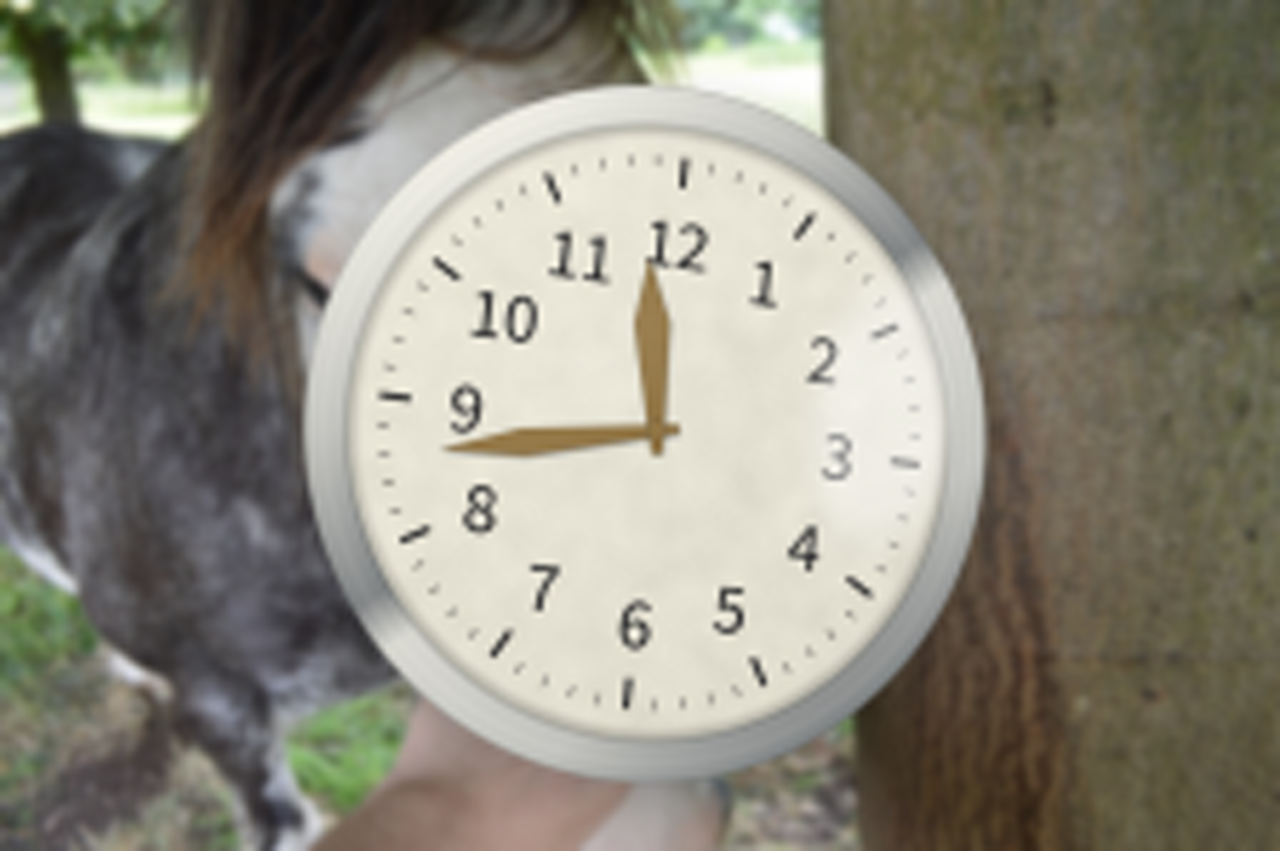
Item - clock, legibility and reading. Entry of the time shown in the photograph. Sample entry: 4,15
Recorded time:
11,43
